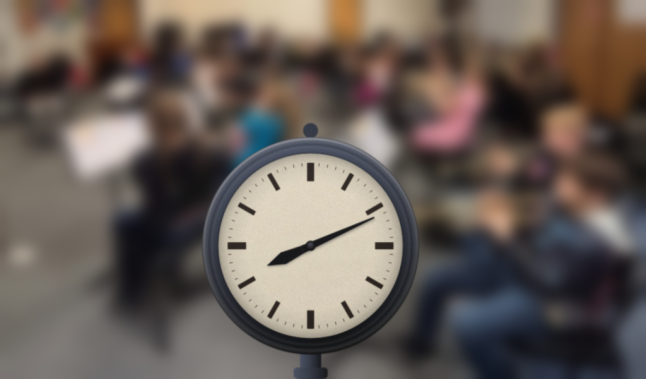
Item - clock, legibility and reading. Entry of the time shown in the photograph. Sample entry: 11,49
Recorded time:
8,11
